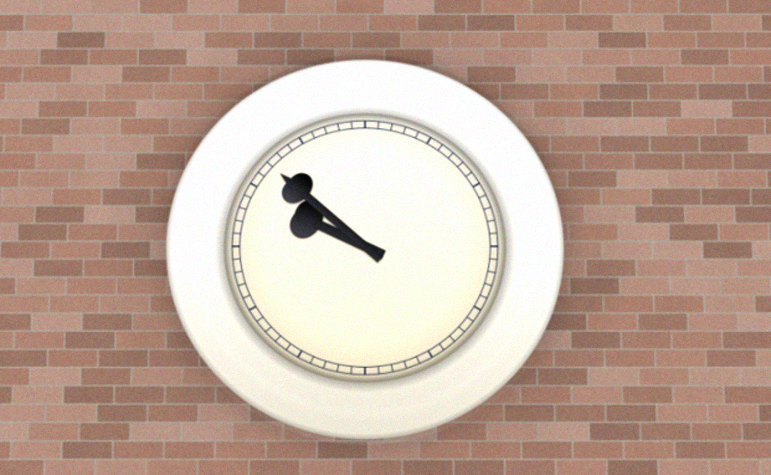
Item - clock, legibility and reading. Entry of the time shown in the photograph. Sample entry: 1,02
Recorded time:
9,52
